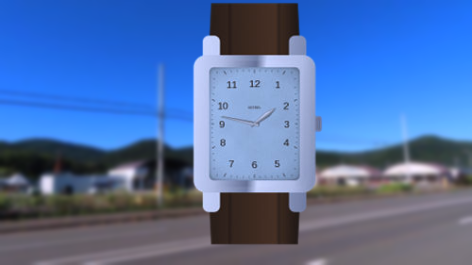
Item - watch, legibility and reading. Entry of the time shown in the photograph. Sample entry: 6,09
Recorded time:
1,47
